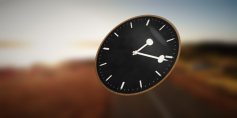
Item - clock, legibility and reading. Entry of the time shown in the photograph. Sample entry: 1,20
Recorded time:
1,16
